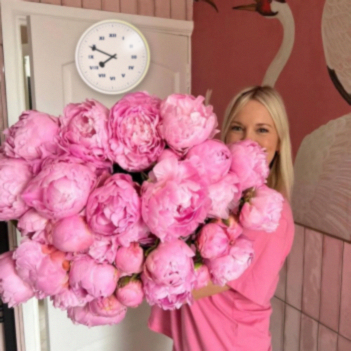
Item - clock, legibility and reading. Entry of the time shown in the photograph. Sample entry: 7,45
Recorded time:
7,49
